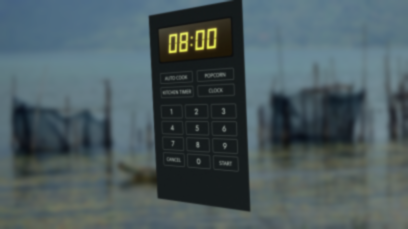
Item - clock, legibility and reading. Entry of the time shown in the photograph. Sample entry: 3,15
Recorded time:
8,00
